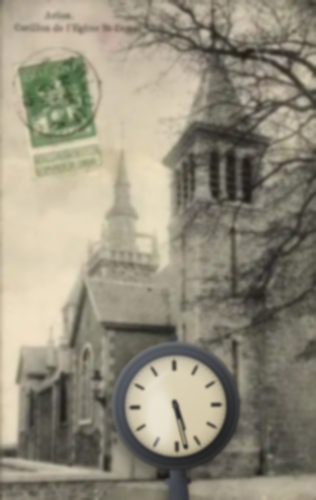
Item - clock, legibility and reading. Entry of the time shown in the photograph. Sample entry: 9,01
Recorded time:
5,28
